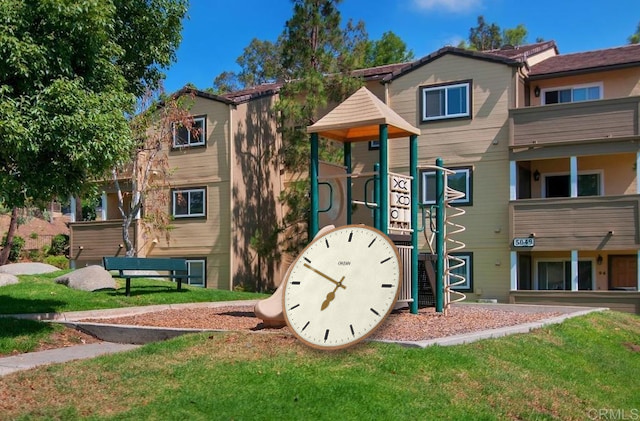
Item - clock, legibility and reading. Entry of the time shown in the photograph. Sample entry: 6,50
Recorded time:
6,49
